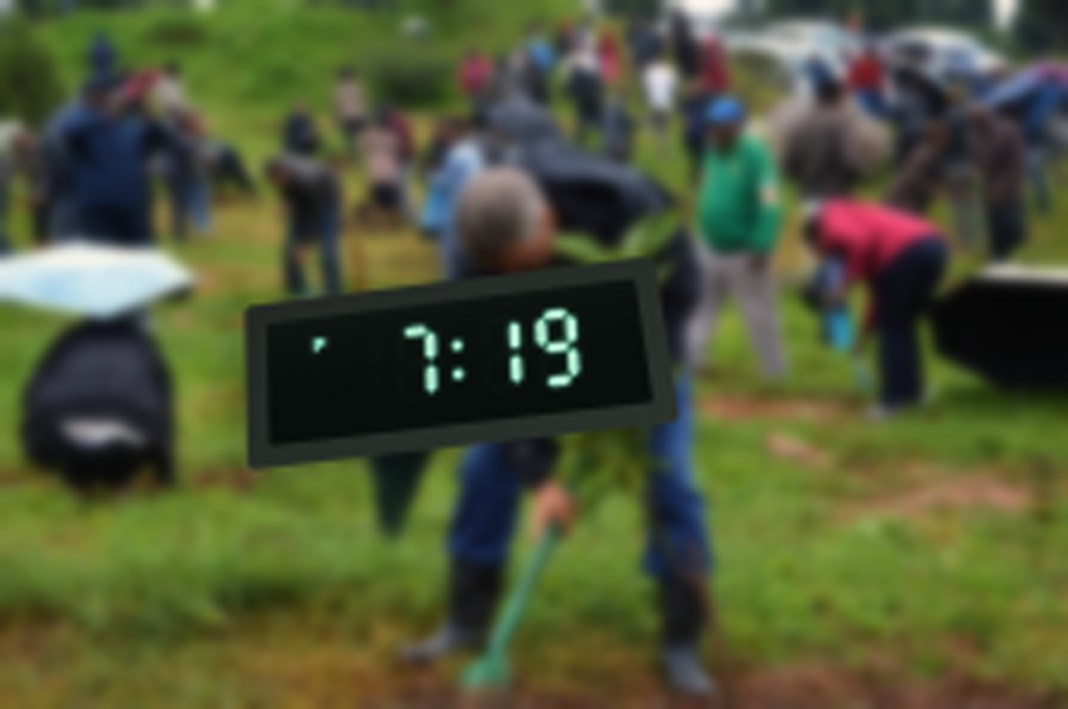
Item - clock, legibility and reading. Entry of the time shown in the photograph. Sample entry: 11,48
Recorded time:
7,19
